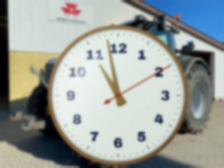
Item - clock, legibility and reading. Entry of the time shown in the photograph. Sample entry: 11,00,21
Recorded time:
10,58,10
